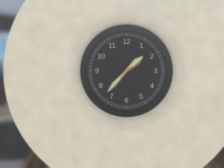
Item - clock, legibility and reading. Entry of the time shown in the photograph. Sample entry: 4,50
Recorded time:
1,37
